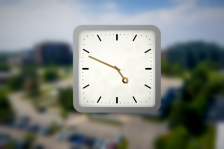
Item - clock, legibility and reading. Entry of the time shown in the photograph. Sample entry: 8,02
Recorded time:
4,49
